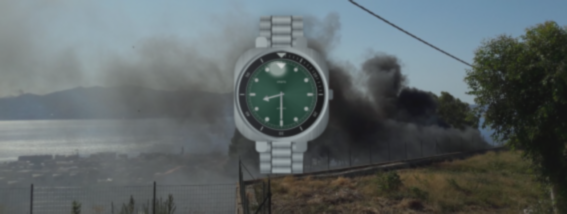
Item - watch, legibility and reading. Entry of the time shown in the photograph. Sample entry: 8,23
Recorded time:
8,30
